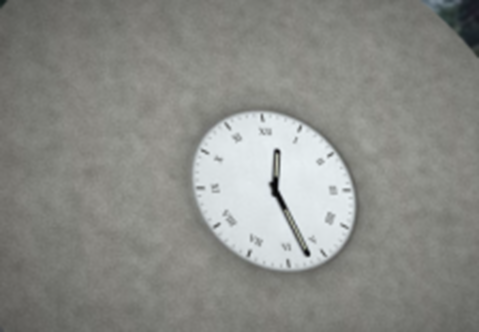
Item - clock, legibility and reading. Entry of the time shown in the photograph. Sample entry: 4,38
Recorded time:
12,27
